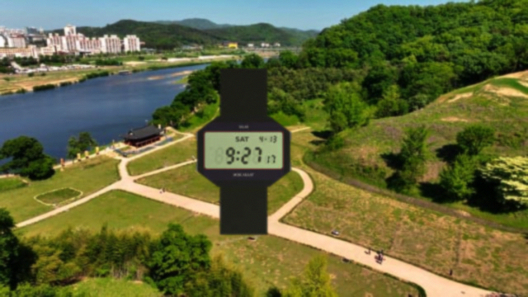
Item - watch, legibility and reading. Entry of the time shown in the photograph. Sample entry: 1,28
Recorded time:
9,27
